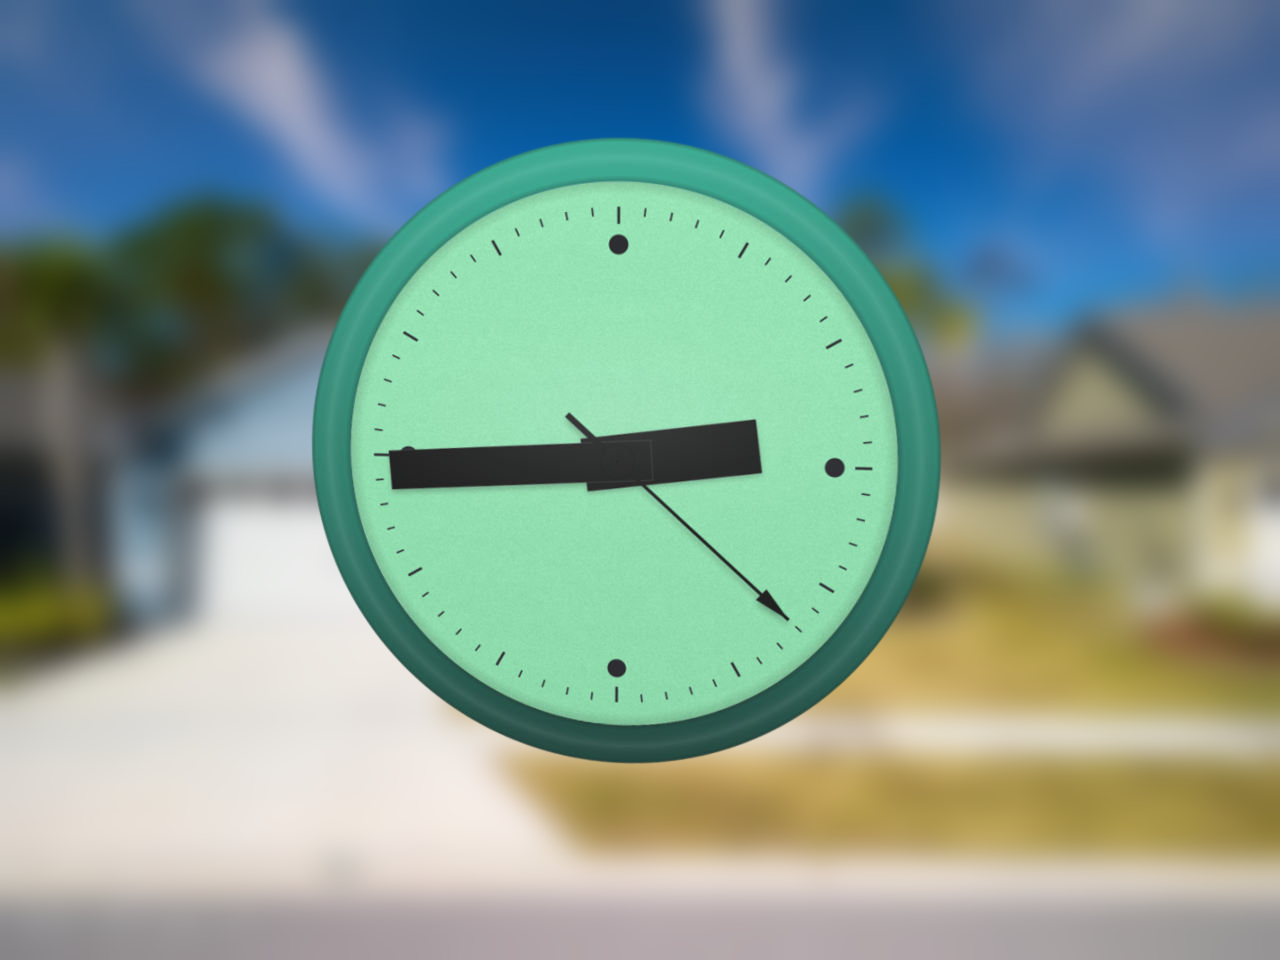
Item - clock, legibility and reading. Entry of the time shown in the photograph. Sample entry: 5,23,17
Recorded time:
2,44,22
